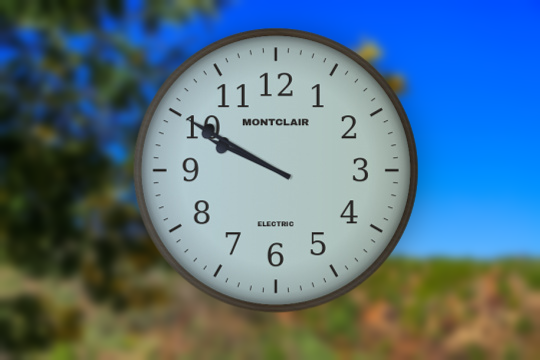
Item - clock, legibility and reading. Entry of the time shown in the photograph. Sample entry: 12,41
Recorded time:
9,50
